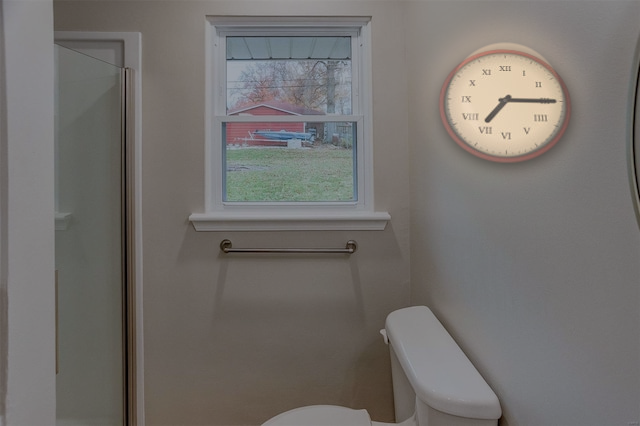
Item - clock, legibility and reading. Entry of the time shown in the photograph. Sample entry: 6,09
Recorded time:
7,15
